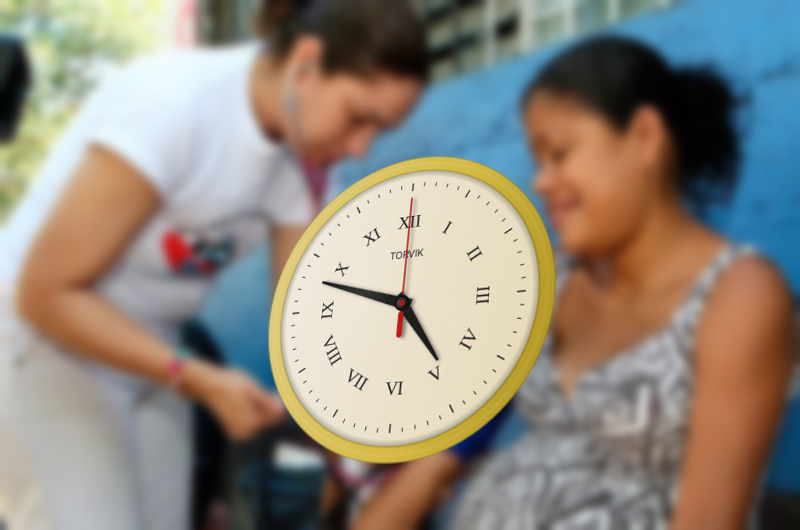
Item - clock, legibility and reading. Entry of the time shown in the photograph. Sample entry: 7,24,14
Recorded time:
4,48,00
